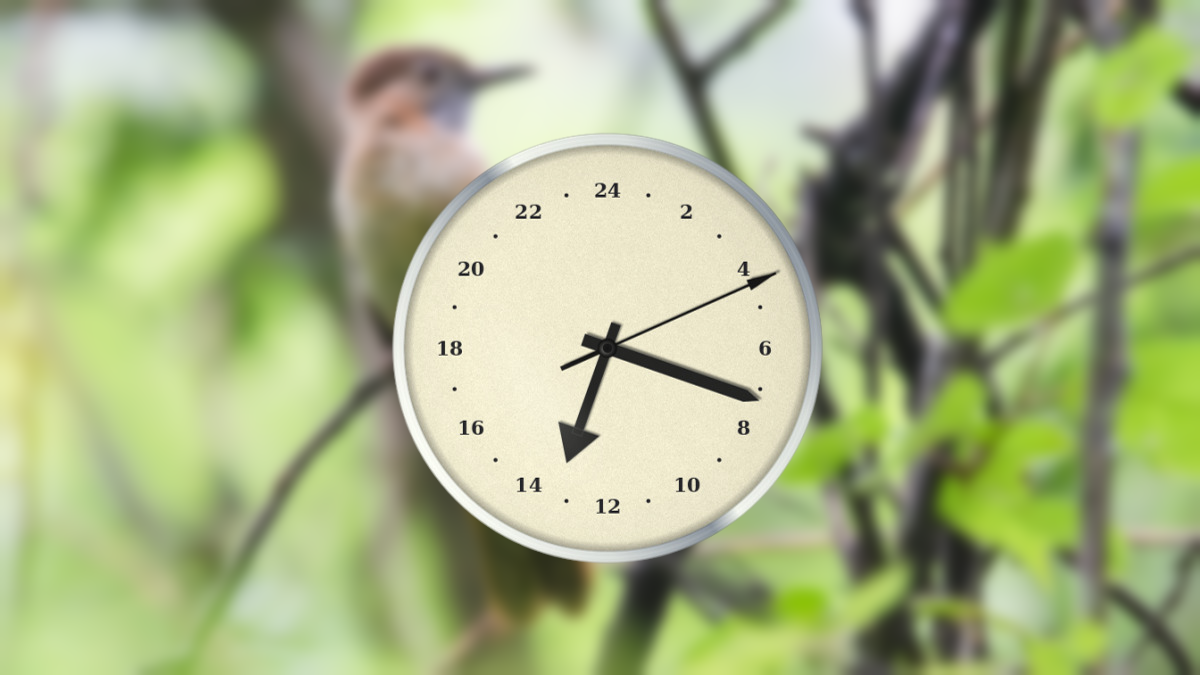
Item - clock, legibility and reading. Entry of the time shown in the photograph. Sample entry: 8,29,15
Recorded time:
13,18,11
